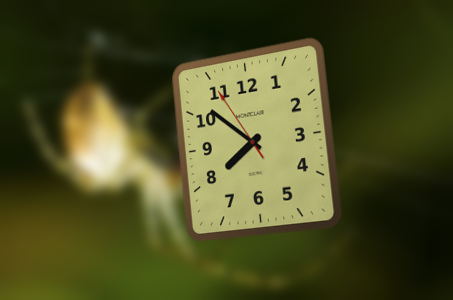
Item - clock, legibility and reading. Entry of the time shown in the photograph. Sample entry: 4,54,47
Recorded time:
7,51,55
